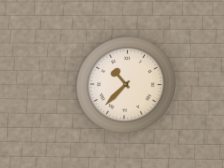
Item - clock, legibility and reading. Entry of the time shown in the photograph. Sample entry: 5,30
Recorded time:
10,37
